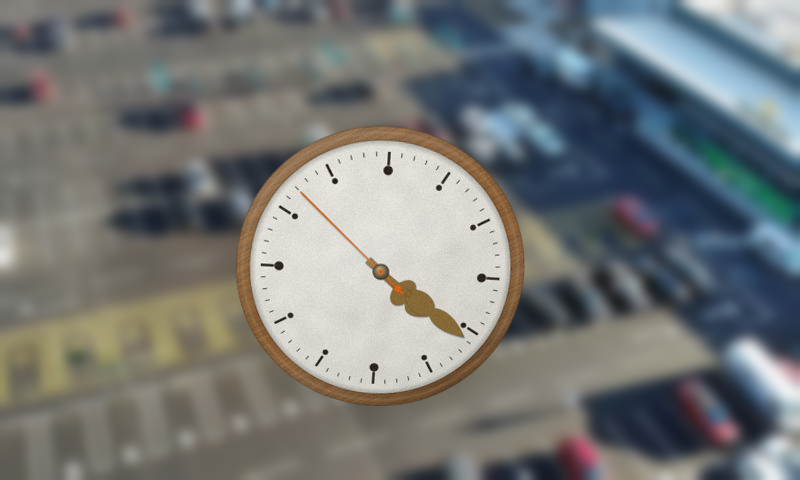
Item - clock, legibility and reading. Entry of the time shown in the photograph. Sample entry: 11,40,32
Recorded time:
4,20,52
